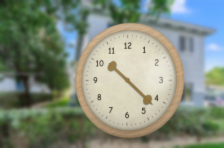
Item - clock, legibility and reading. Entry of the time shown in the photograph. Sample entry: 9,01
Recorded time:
10,22
